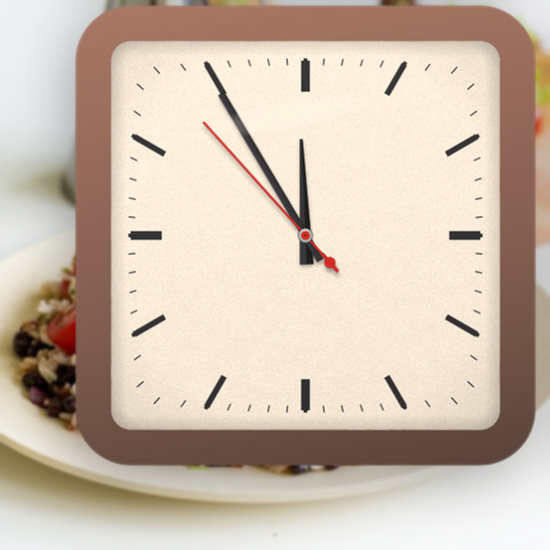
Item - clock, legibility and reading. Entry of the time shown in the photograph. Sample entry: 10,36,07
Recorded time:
11,54,53
